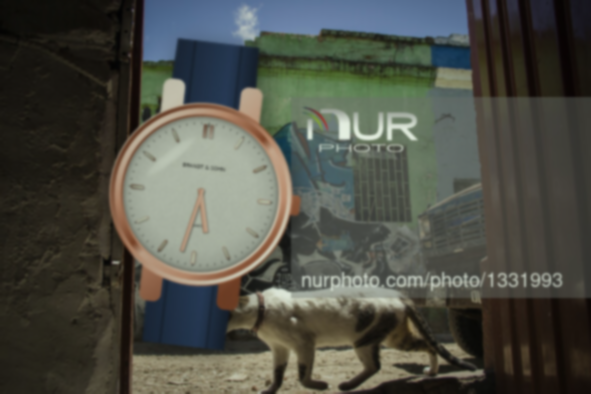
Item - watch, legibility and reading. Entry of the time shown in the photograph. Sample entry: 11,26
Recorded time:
5,32
